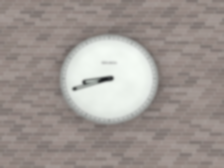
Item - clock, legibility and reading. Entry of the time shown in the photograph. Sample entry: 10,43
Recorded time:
8,42
